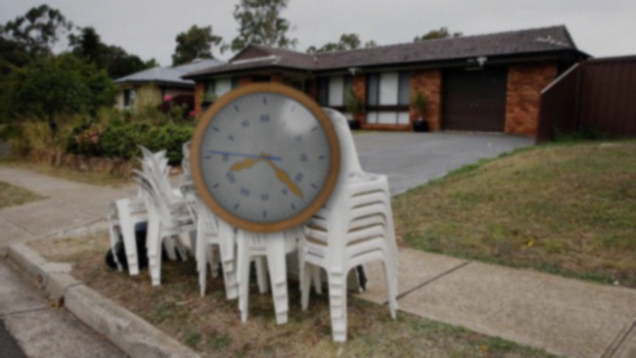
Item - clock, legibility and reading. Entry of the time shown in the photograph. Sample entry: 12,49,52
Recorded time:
8,22,46
